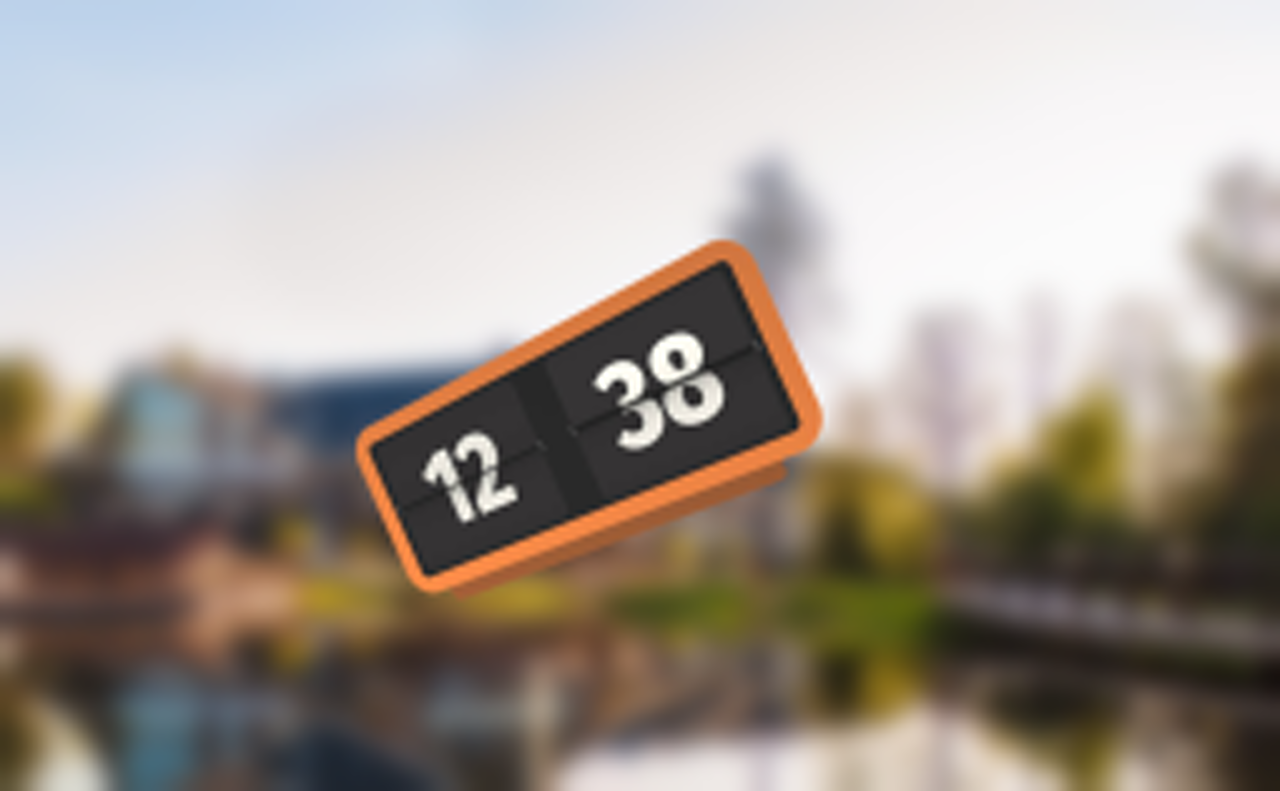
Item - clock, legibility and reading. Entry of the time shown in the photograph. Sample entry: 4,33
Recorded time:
12,38
